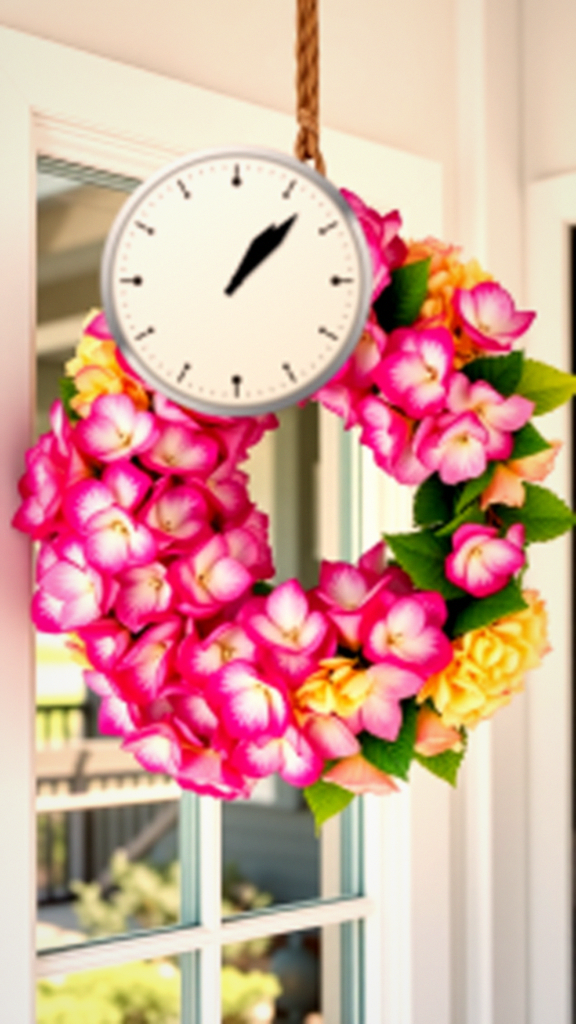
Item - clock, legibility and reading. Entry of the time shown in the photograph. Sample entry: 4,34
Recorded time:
1,07
